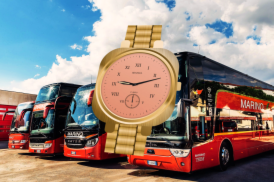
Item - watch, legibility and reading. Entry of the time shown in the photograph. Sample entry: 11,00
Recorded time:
9,12
